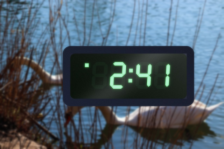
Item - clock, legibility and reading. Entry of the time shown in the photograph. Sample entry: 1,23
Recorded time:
2,41
